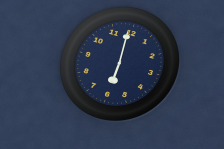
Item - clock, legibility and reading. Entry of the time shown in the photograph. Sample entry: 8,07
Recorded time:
5,59
